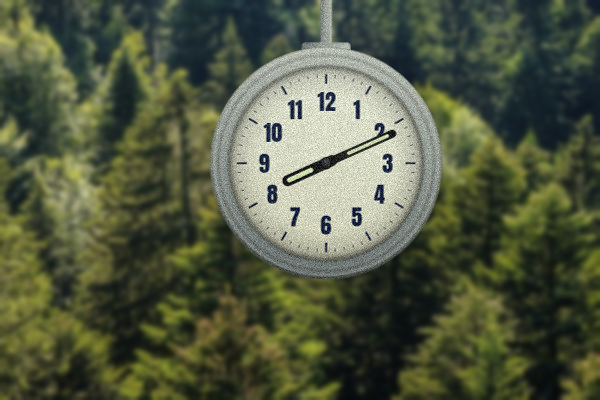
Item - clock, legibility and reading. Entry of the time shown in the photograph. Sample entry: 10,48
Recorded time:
8,11
